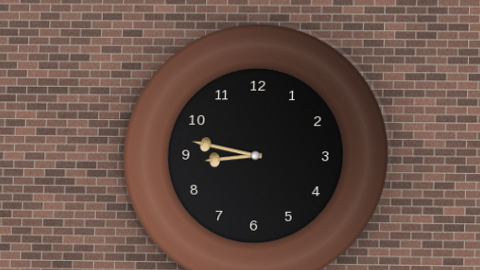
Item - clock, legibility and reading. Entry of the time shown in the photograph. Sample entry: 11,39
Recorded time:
8,47
